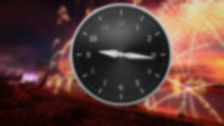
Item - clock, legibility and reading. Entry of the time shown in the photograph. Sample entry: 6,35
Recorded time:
9,16
